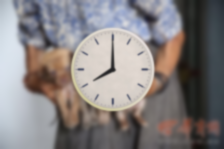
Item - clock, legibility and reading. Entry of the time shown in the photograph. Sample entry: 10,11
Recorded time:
8,00
